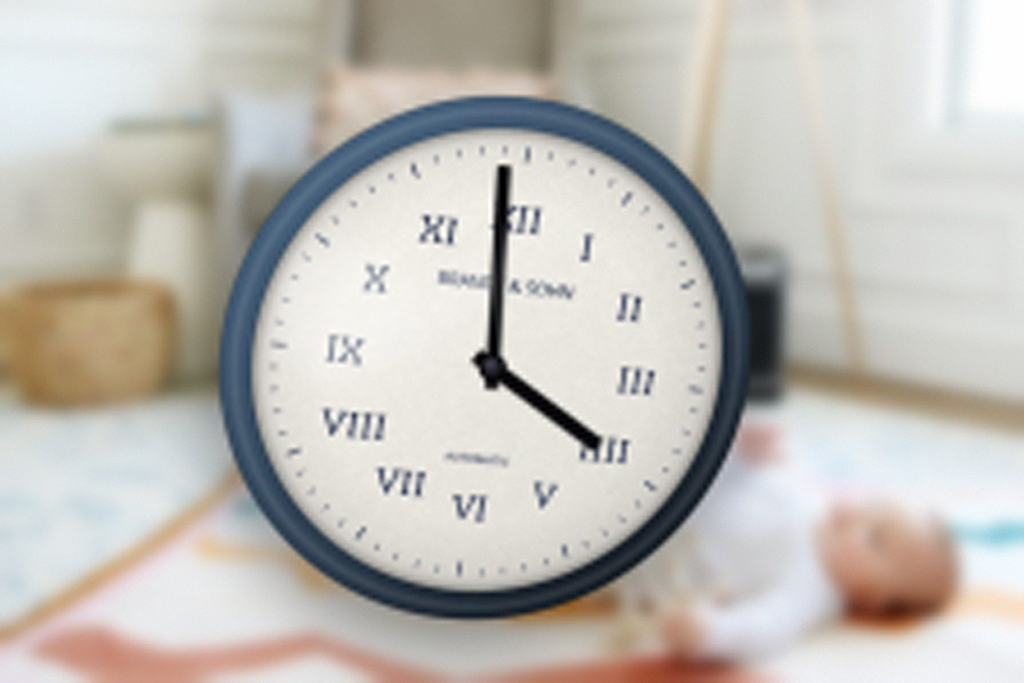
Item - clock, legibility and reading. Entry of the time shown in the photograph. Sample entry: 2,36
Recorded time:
3,59
